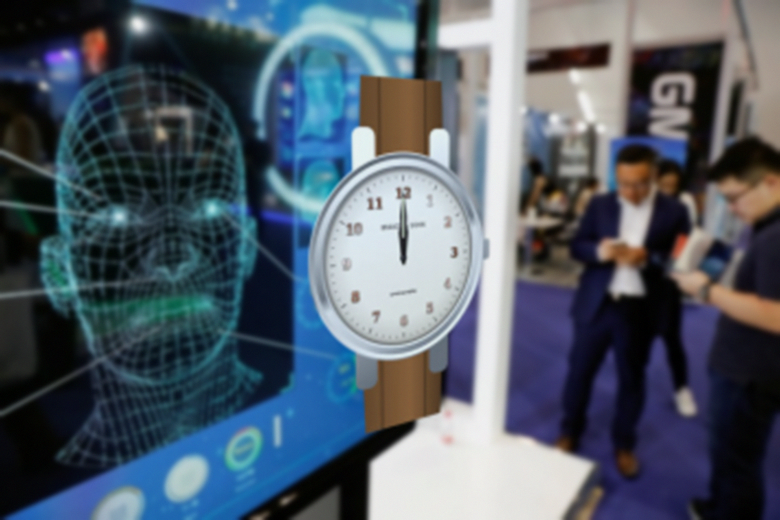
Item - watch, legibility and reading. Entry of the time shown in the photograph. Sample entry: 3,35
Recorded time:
12,00
